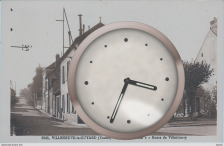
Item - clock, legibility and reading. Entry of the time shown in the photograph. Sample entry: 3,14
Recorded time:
3,34
